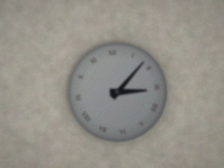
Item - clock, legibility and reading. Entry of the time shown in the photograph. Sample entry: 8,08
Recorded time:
3,08
